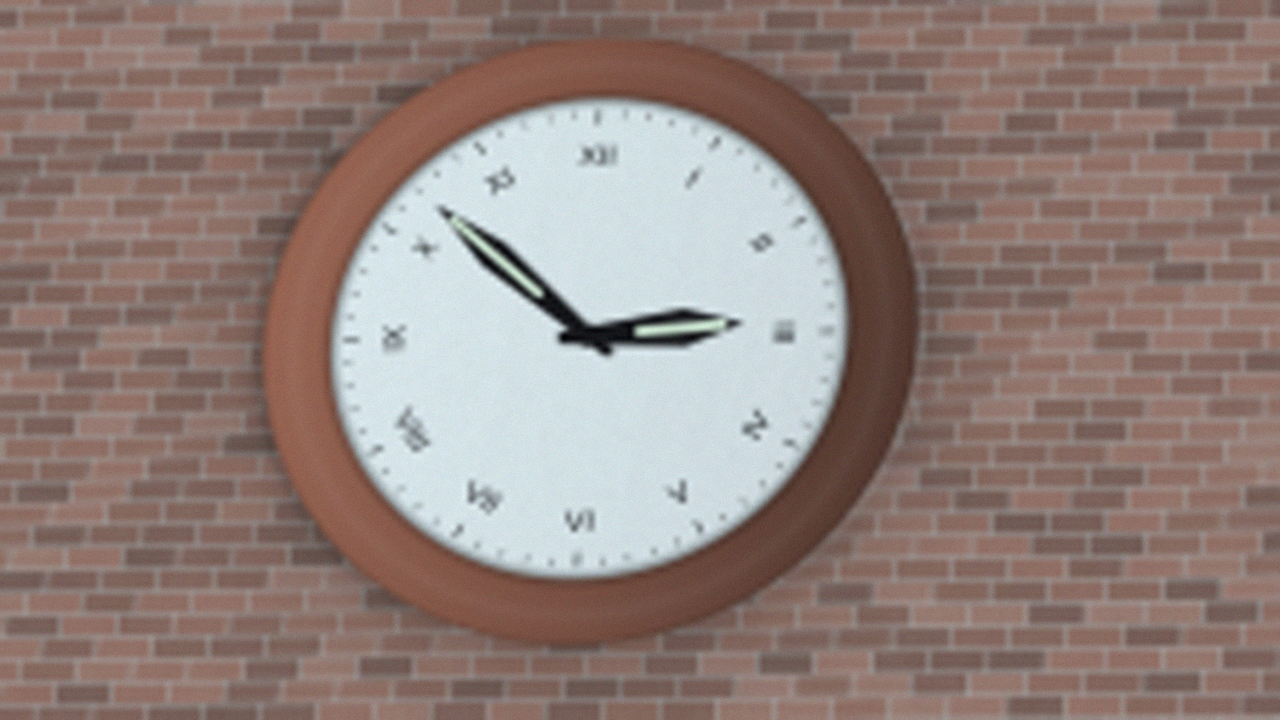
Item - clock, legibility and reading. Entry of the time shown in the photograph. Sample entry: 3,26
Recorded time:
2,52
